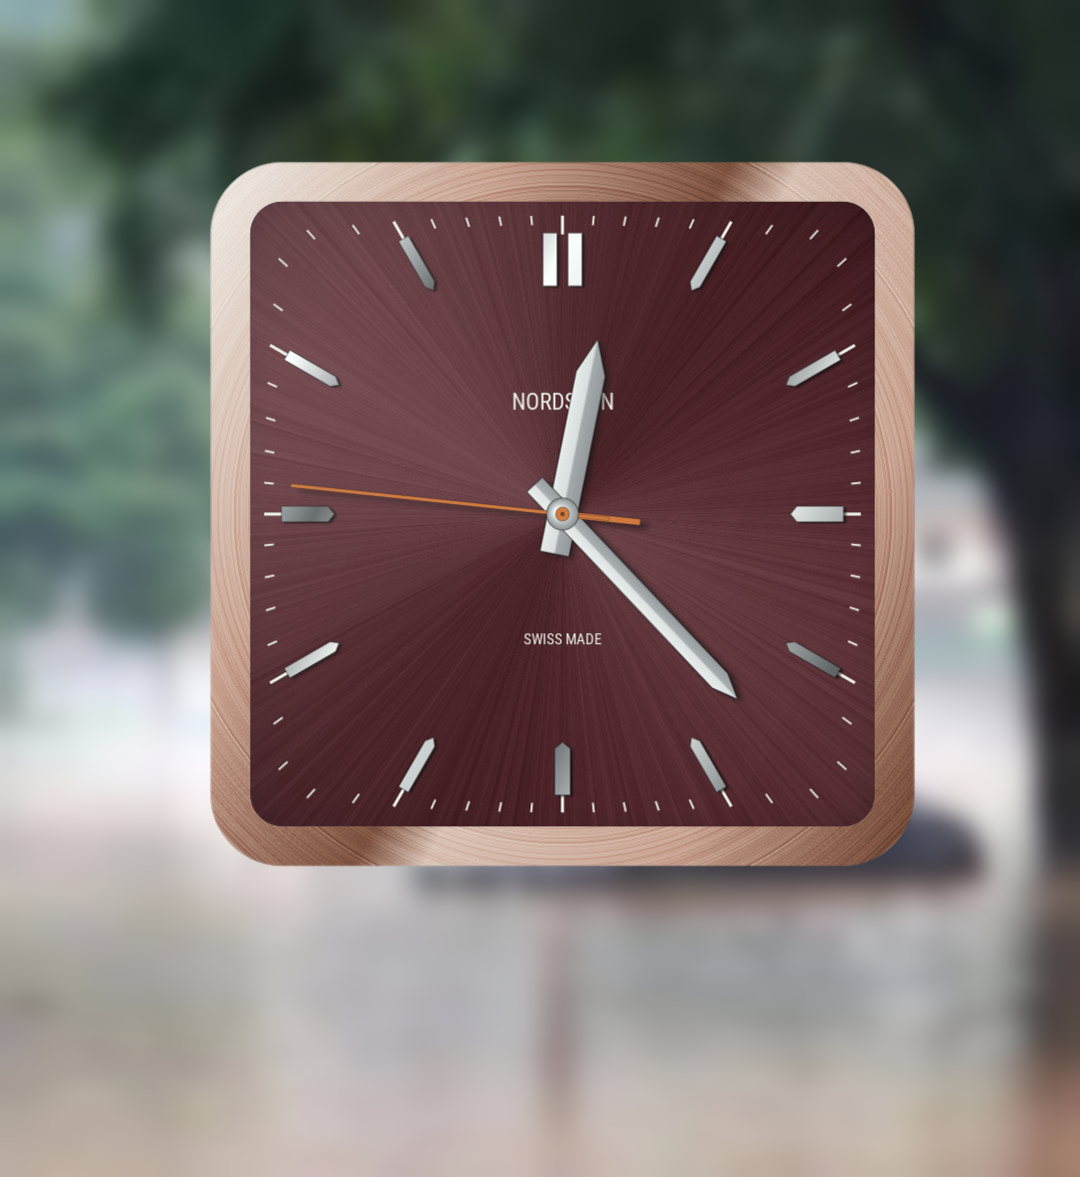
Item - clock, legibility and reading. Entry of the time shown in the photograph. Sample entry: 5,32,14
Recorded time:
12,22,46
